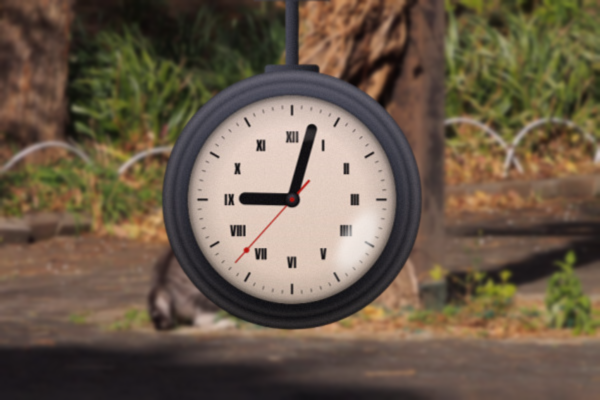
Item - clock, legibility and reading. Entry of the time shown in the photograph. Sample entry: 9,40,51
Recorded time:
9,02,37
